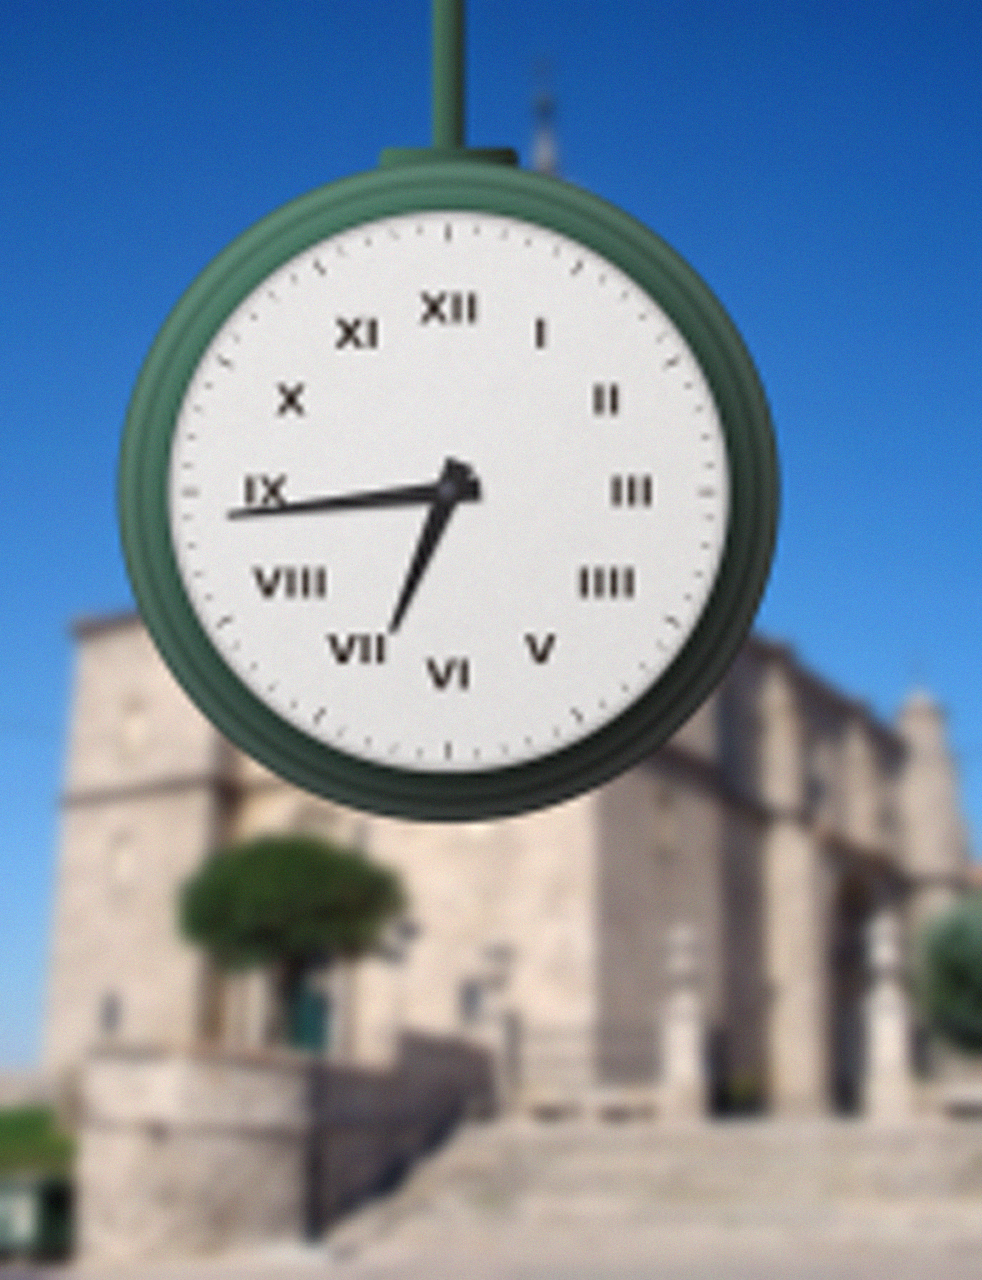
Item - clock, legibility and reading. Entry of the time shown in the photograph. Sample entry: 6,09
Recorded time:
6,44
